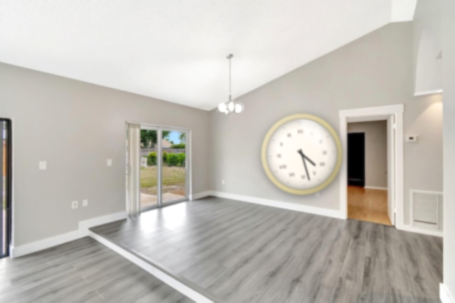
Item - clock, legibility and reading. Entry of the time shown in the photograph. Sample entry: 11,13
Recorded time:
4,28
